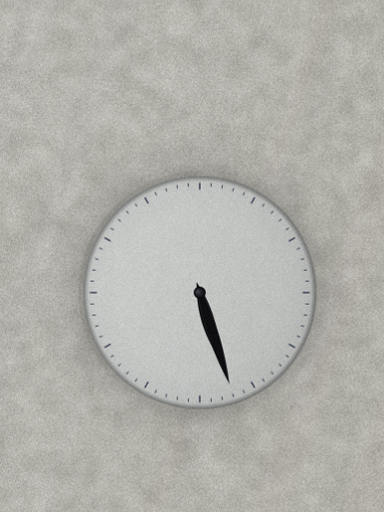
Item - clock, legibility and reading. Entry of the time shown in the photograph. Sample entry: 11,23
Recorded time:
5,27
